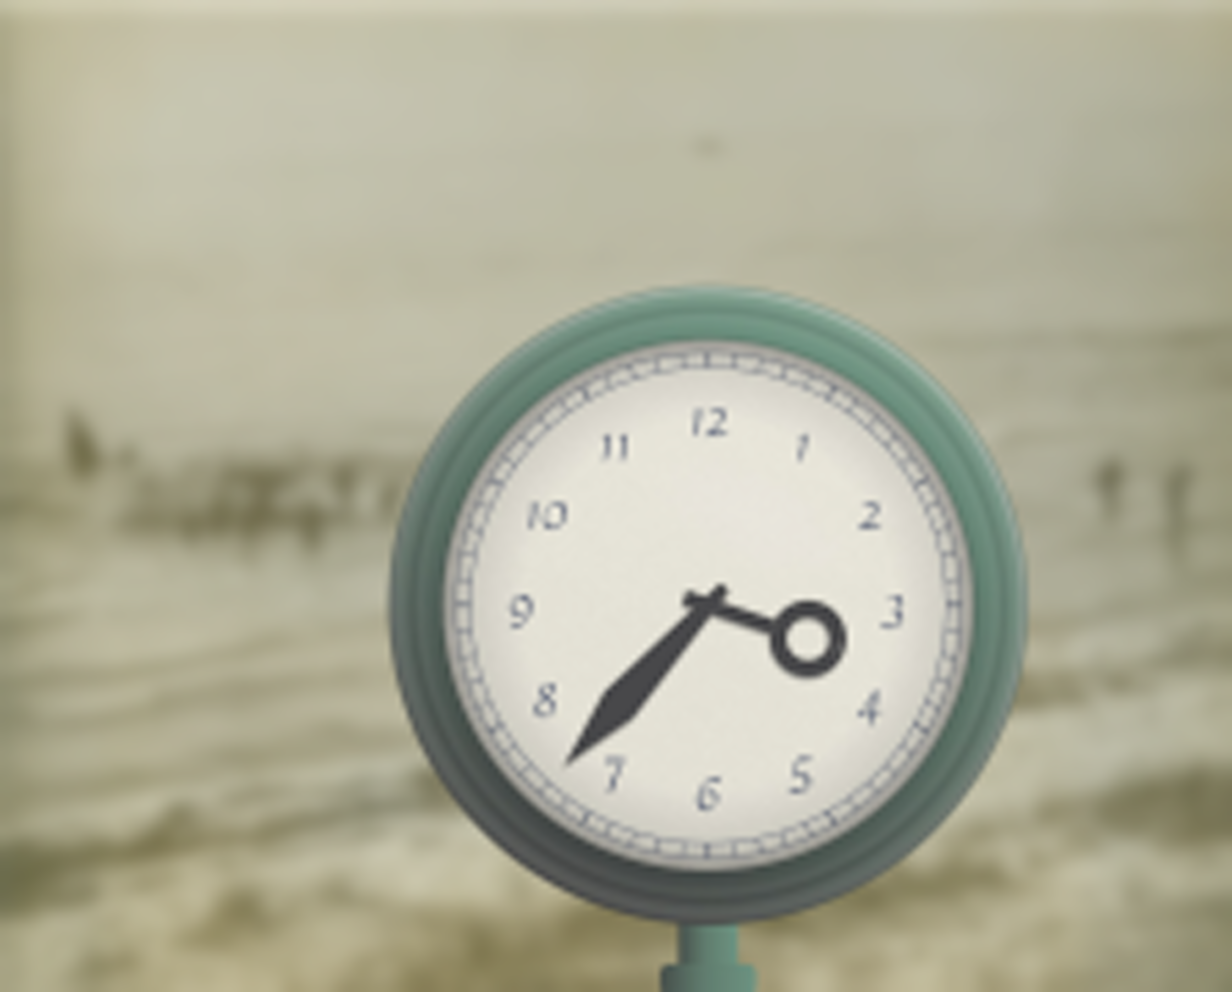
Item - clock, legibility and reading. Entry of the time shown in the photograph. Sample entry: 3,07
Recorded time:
3,37
